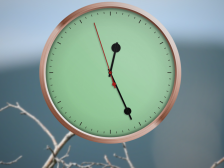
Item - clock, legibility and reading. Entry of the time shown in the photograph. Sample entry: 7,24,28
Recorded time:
12,25,57
